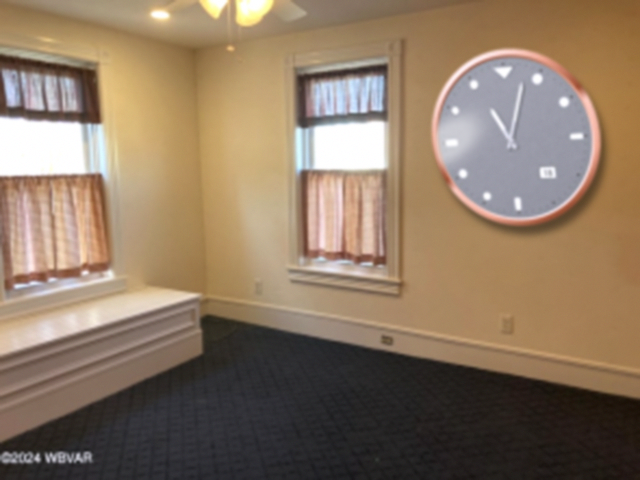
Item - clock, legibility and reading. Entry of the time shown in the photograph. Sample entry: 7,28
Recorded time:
11,03
